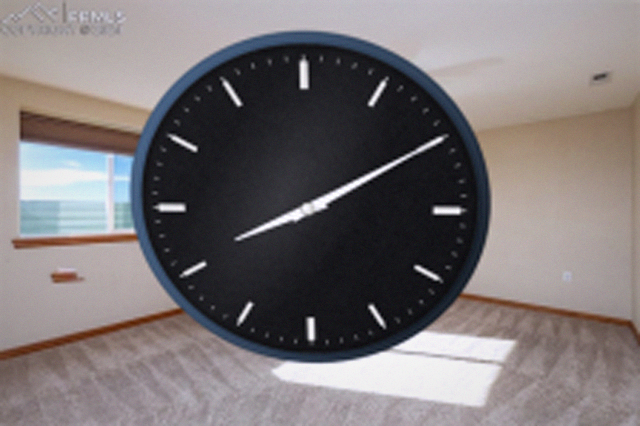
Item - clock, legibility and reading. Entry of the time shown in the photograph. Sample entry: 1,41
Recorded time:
8,10
